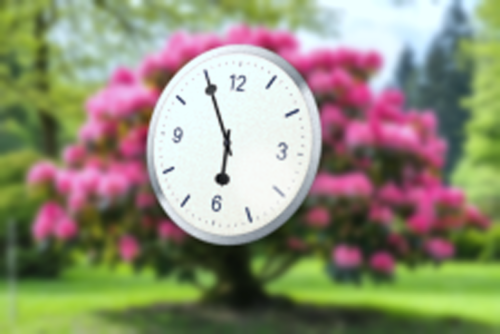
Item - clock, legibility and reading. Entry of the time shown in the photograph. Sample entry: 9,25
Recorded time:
5,55
